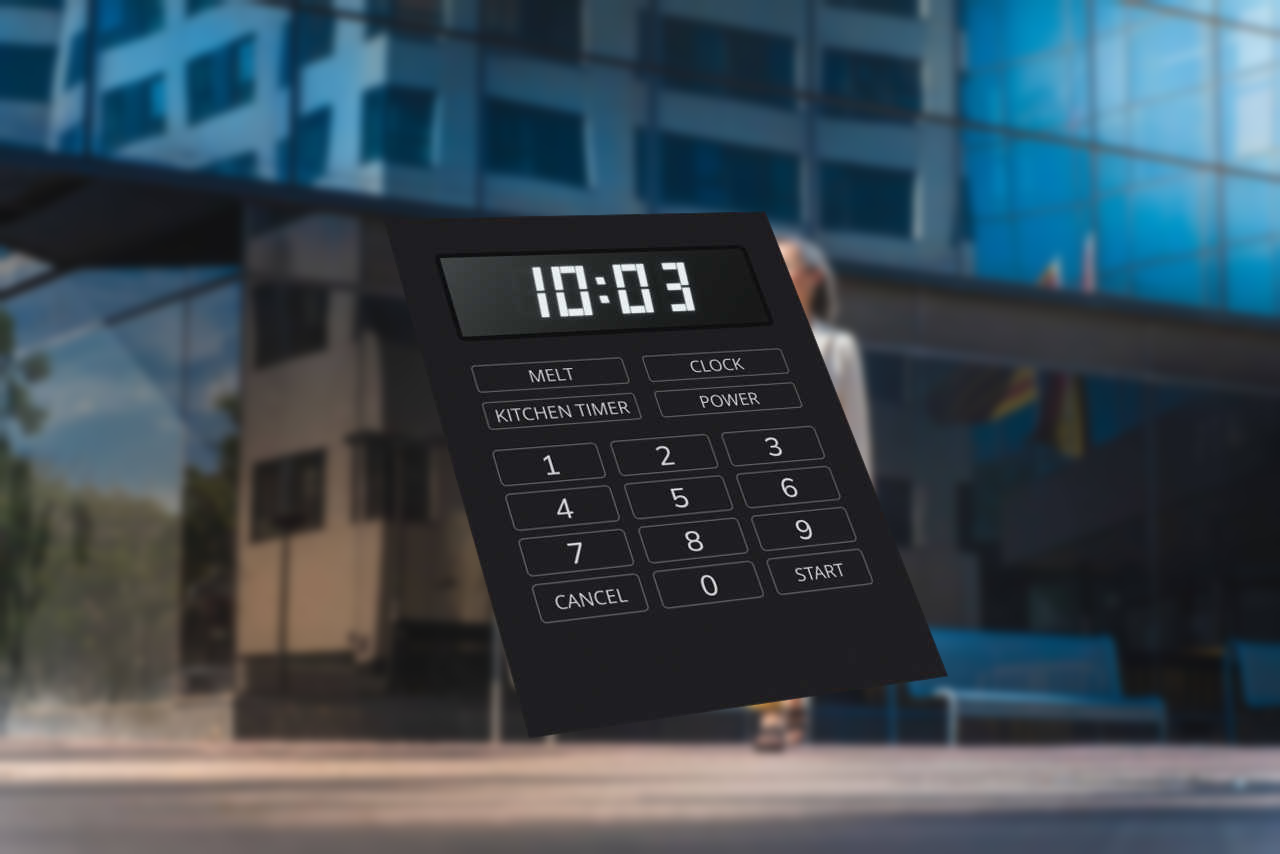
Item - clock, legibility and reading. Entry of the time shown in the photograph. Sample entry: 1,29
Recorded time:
10,03
